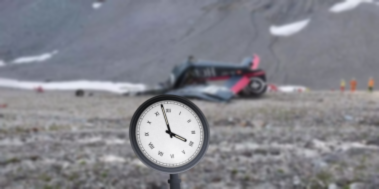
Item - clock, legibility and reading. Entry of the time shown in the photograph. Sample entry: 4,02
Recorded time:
3,58
